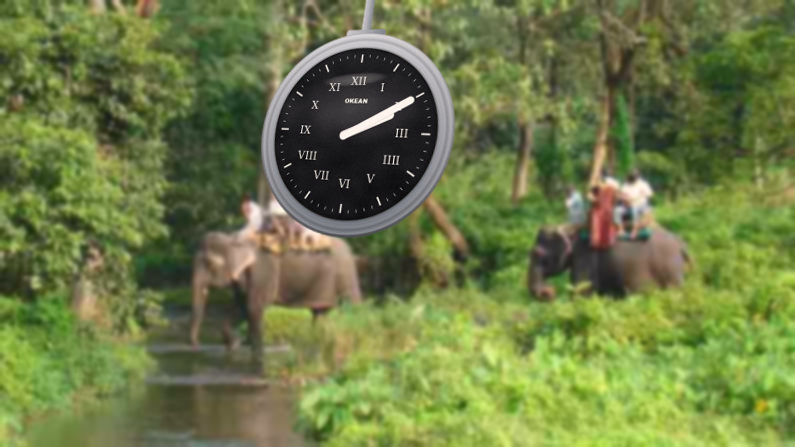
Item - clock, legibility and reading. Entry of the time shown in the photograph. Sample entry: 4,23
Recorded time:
2,10
